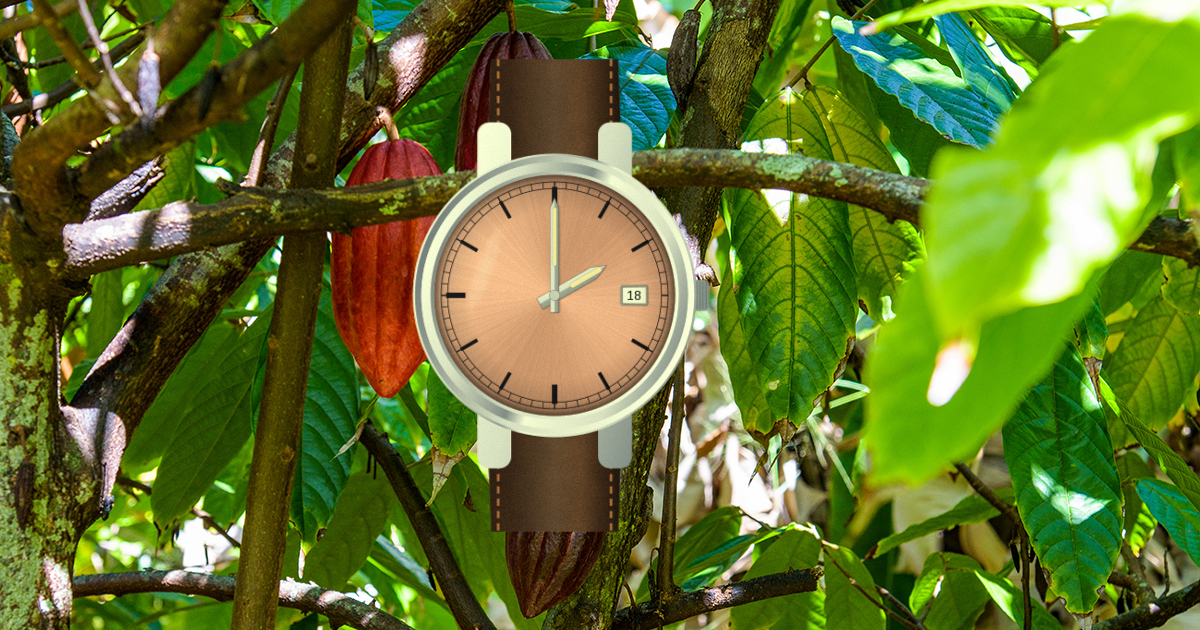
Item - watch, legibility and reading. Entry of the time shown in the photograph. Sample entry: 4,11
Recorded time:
2,00
